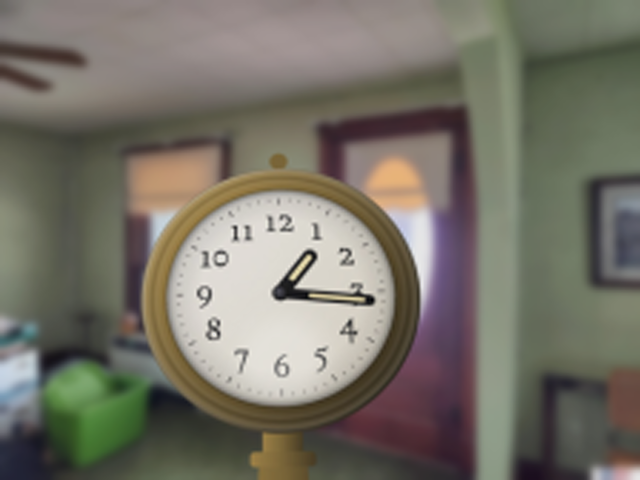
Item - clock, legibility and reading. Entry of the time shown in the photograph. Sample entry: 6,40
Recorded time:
1,16
